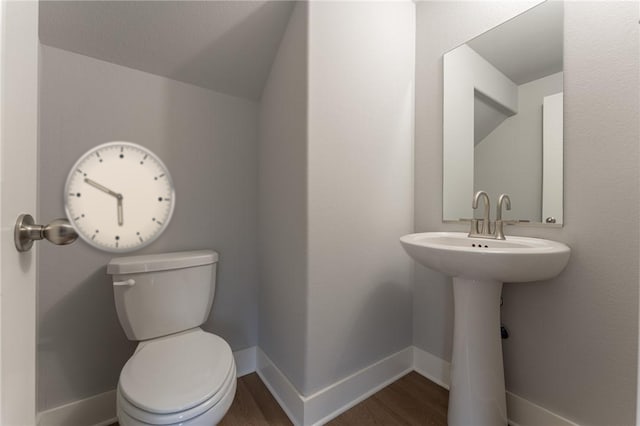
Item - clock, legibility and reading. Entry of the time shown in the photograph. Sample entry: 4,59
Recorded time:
5,49
